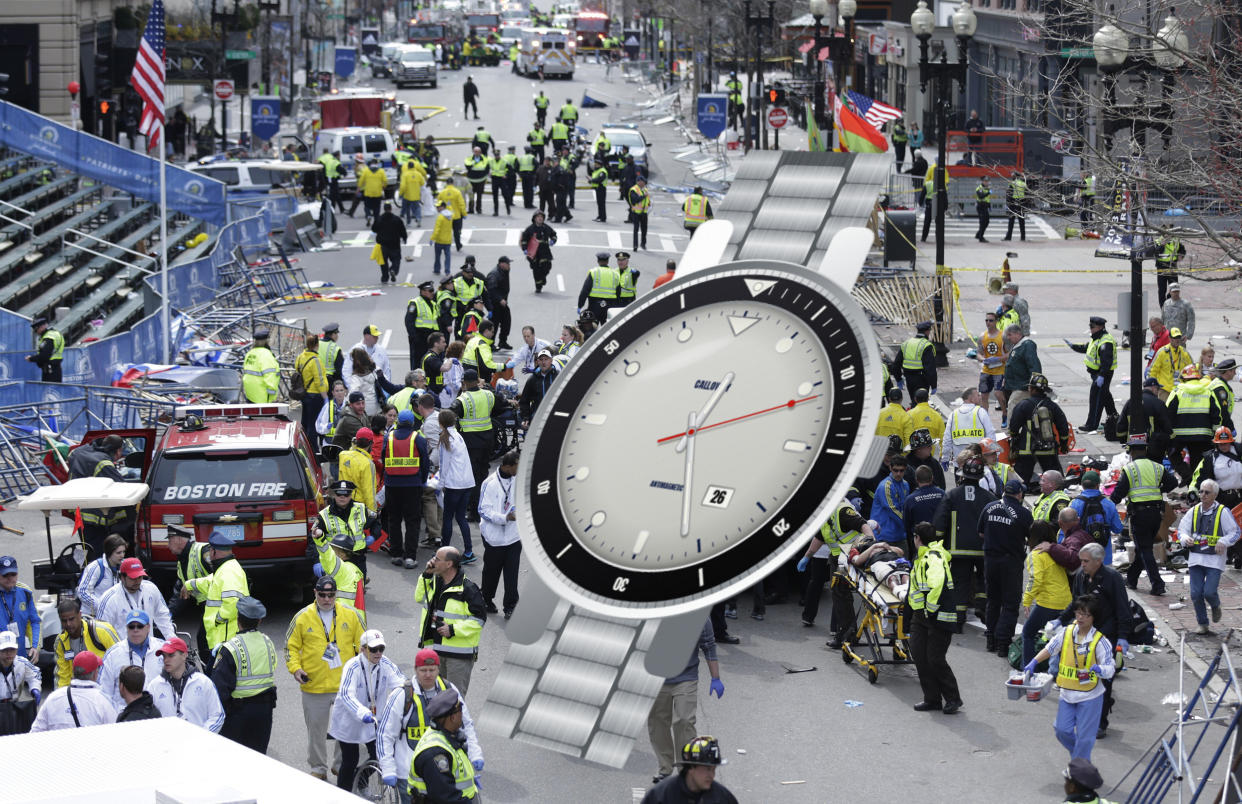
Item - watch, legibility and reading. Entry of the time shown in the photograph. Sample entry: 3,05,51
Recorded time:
12,26,11
